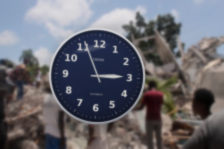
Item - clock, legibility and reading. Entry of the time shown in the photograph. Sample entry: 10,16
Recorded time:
2,56
